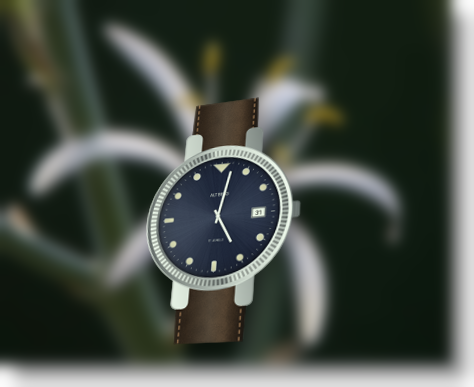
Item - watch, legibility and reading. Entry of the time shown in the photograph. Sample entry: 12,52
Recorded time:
5,02
